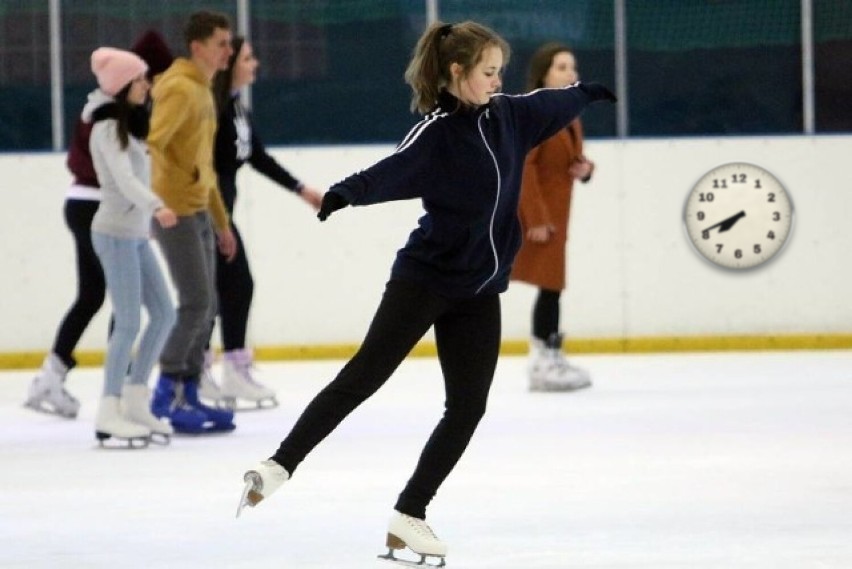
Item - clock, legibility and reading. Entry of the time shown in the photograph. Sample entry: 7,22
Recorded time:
7,41
